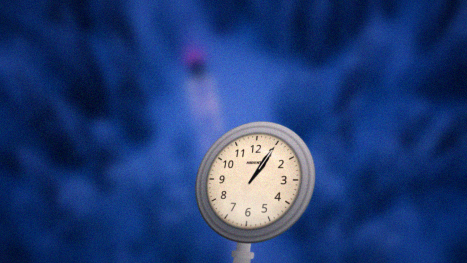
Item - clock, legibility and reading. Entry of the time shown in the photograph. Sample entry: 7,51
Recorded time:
1,05
